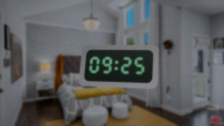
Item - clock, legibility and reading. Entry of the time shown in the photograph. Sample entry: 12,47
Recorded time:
9,25
